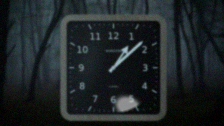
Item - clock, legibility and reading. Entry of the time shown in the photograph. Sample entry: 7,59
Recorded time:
1,08
